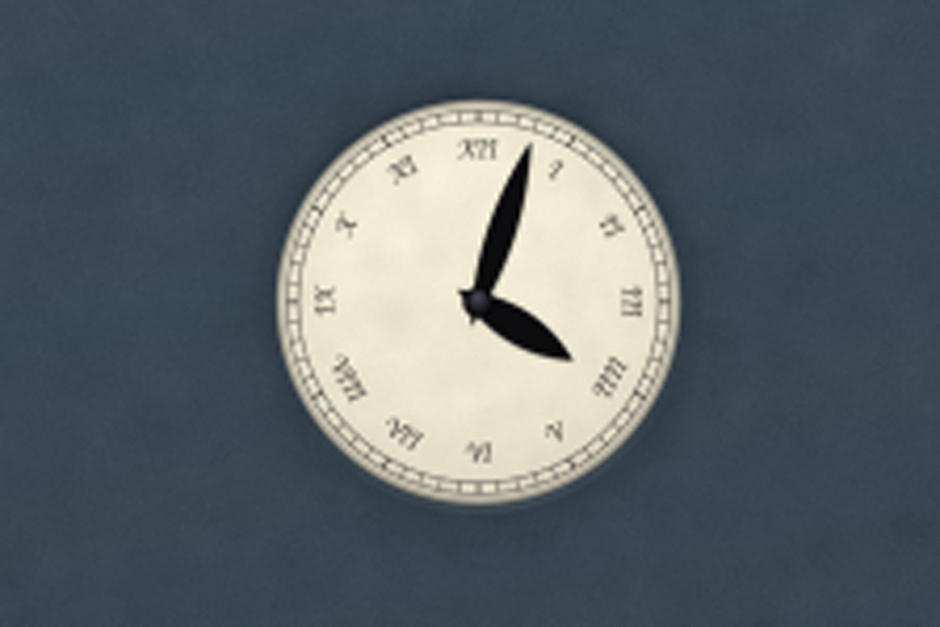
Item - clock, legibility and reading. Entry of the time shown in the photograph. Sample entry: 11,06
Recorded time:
4,03
